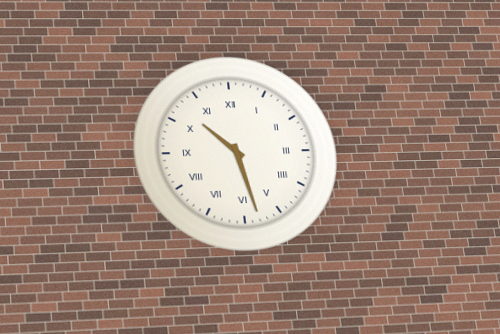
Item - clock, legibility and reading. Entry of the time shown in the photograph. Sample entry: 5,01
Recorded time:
10,28
